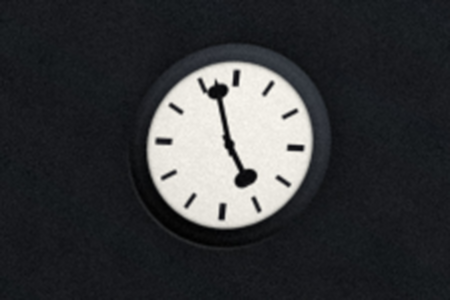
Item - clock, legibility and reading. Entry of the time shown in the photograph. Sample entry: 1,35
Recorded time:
4,57
